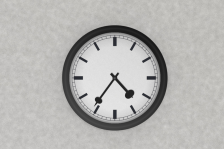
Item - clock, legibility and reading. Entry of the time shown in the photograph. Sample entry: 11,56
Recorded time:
4,36
